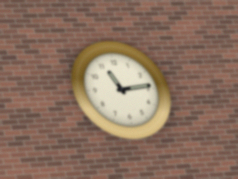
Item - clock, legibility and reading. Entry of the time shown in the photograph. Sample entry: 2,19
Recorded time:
11,14
